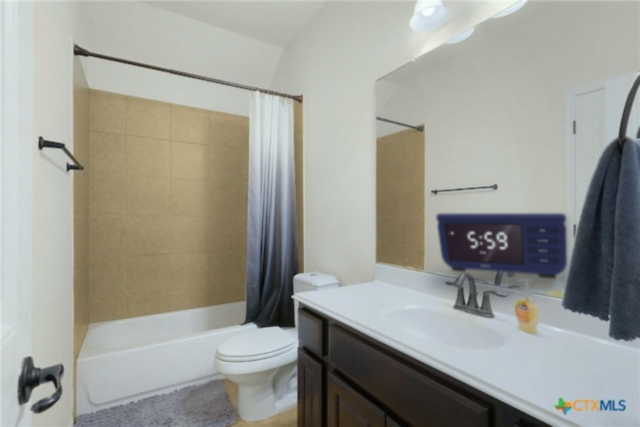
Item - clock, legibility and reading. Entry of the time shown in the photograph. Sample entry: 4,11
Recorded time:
5,59
